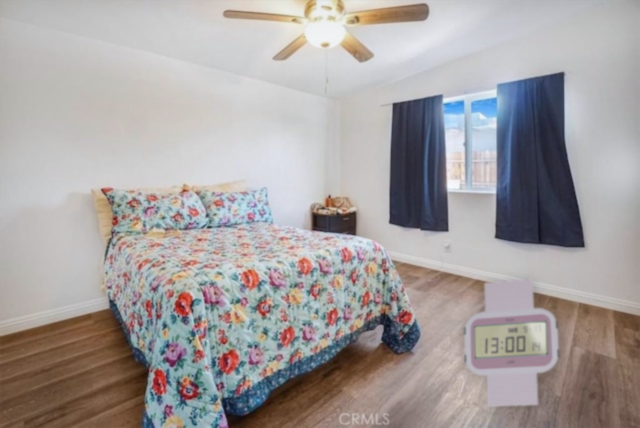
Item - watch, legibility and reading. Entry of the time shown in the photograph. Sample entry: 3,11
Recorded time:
13,00
